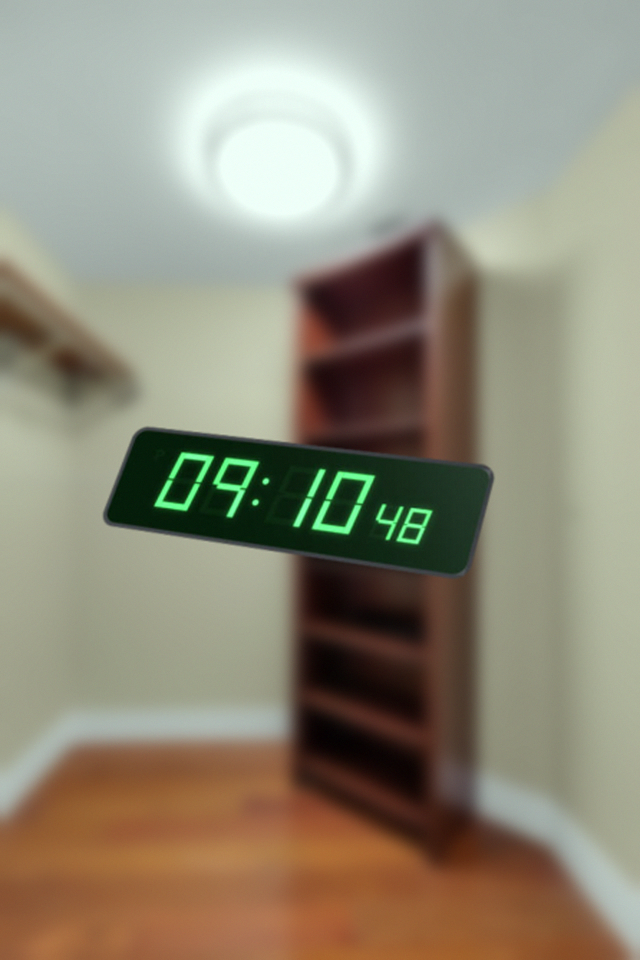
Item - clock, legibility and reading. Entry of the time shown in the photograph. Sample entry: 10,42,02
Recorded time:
9,10,48
